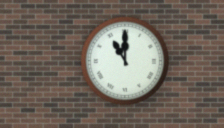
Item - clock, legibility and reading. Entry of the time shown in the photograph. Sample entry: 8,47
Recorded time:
11,00
